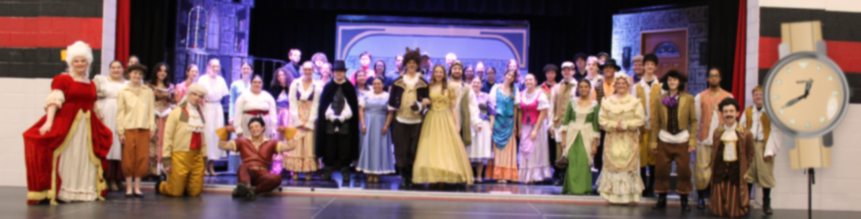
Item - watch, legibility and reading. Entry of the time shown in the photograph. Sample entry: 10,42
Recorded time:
12,41
